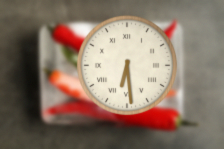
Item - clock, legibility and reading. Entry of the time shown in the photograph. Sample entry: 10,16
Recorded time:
6,29
